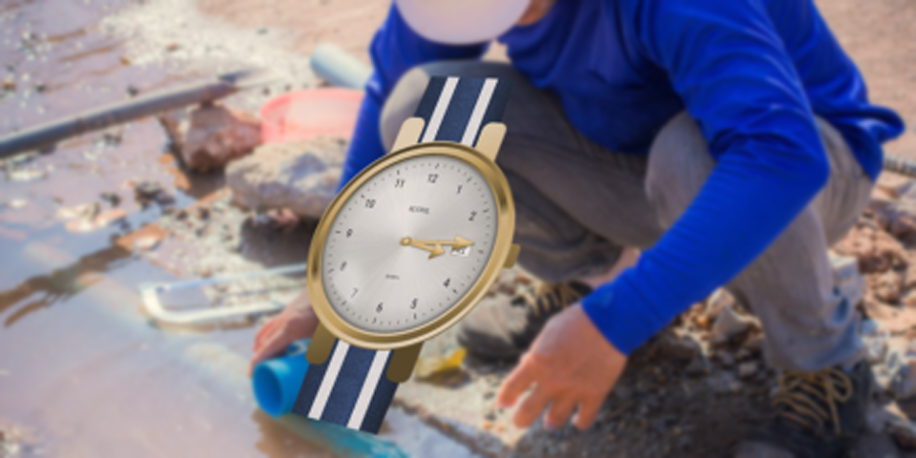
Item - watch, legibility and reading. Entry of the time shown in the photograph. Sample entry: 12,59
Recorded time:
3,14
